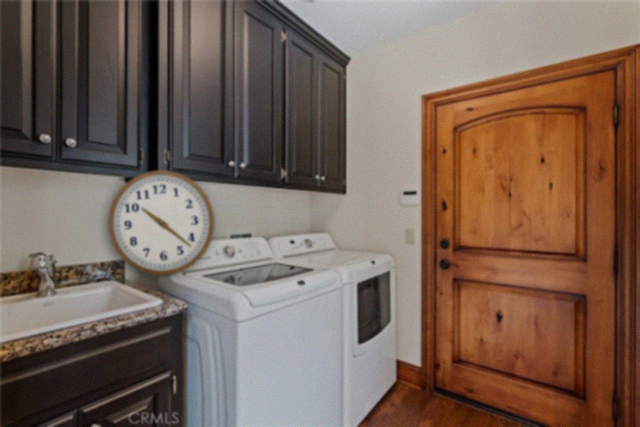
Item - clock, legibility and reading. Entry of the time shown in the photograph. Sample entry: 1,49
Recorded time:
10,22
